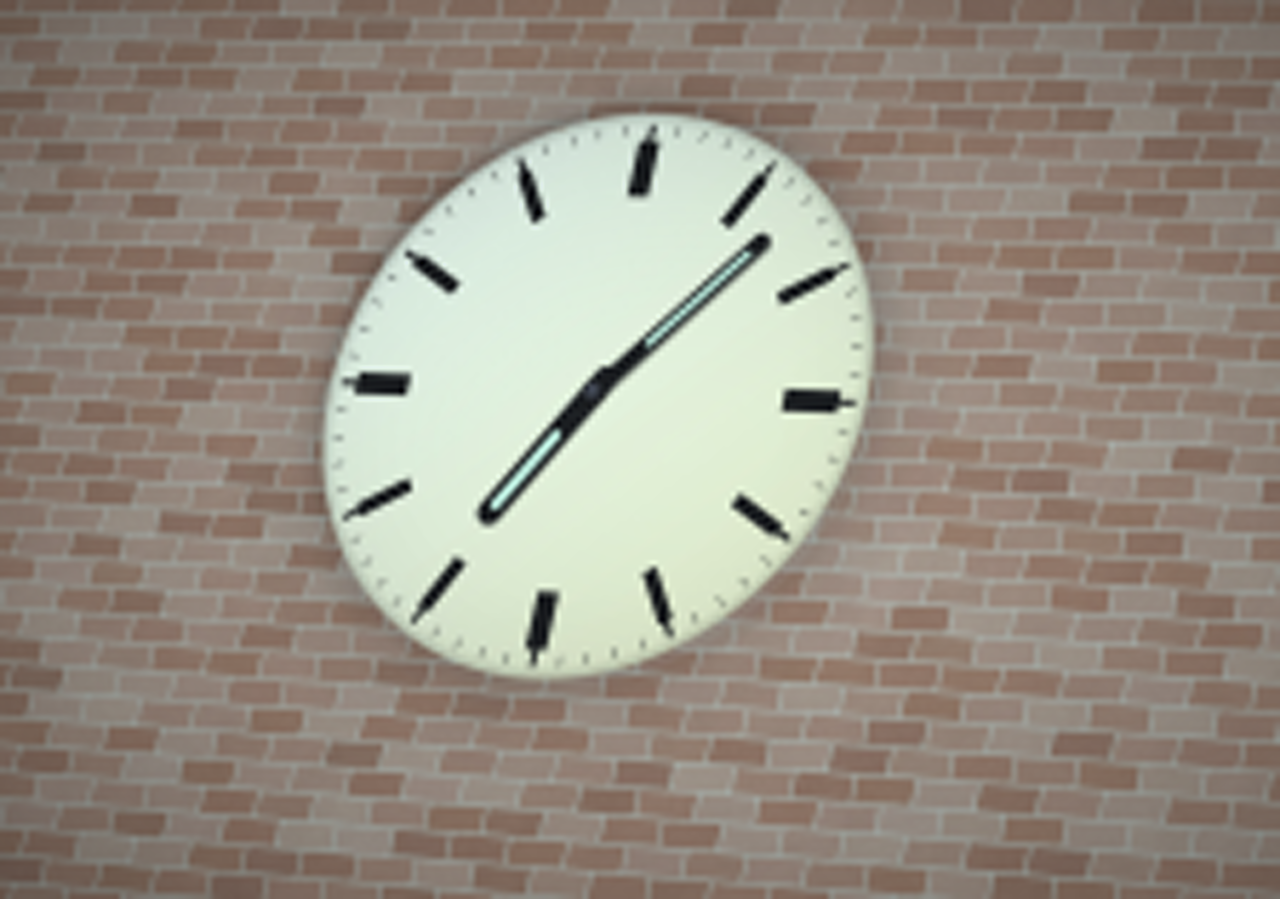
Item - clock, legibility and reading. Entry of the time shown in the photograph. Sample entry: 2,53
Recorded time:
7,07
